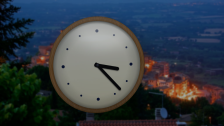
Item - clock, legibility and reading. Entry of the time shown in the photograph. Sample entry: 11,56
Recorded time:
3,23
